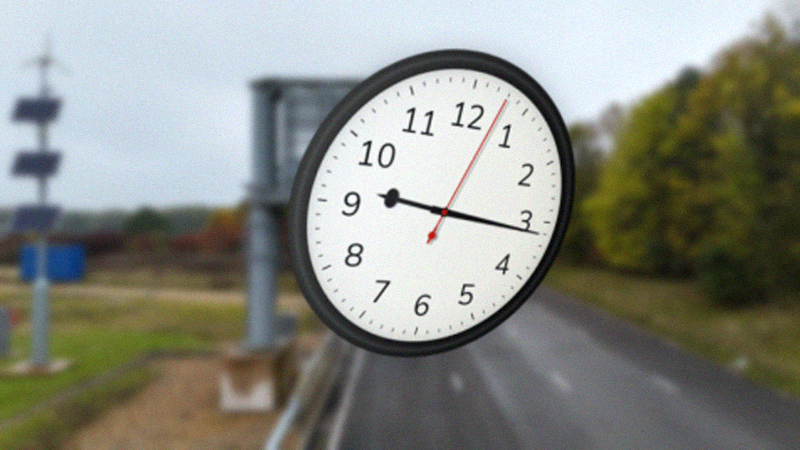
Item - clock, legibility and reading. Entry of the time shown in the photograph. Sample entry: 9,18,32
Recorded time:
9,16,03
